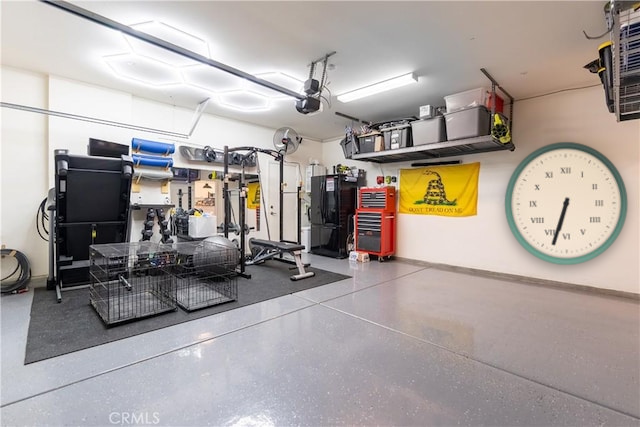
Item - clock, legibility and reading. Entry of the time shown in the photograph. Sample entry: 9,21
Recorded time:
6,33
